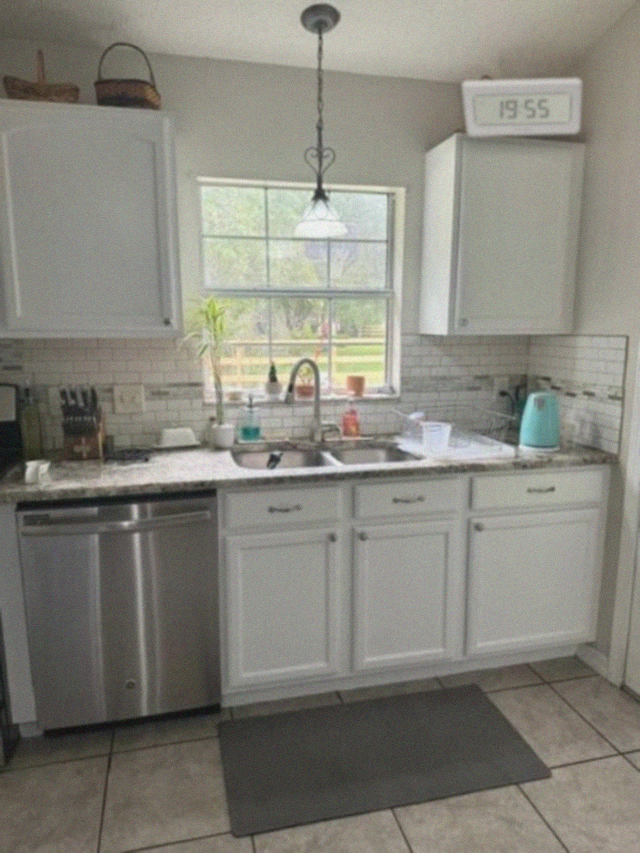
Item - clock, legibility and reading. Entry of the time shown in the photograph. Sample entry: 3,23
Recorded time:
19,55
